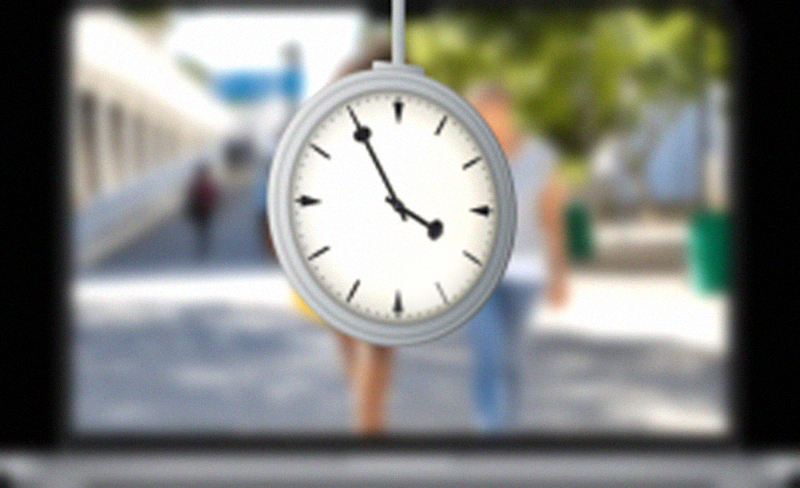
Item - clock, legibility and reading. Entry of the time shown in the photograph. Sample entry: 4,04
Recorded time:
3,55
